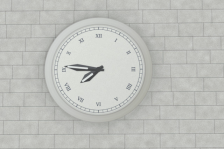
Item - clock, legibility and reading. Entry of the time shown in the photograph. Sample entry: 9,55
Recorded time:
7,46
